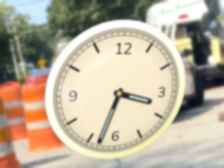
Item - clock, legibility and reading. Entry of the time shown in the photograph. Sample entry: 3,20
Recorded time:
3,33
